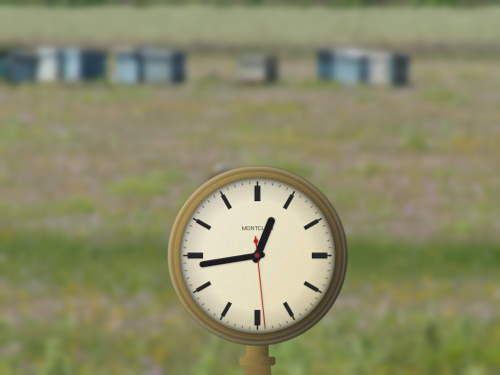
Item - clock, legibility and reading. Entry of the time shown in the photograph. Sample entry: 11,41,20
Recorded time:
12,43,29
